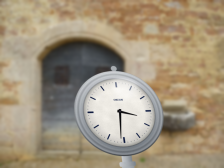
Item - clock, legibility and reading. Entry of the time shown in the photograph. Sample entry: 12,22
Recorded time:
3,31
